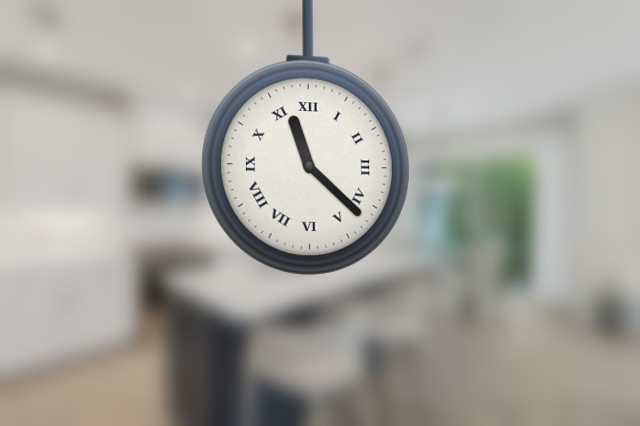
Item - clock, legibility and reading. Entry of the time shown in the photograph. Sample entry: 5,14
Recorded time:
11,22
